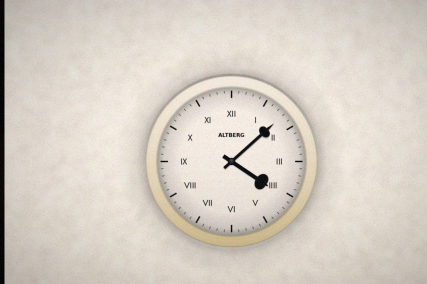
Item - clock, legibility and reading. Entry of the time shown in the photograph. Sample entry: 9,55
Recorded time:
4,08
